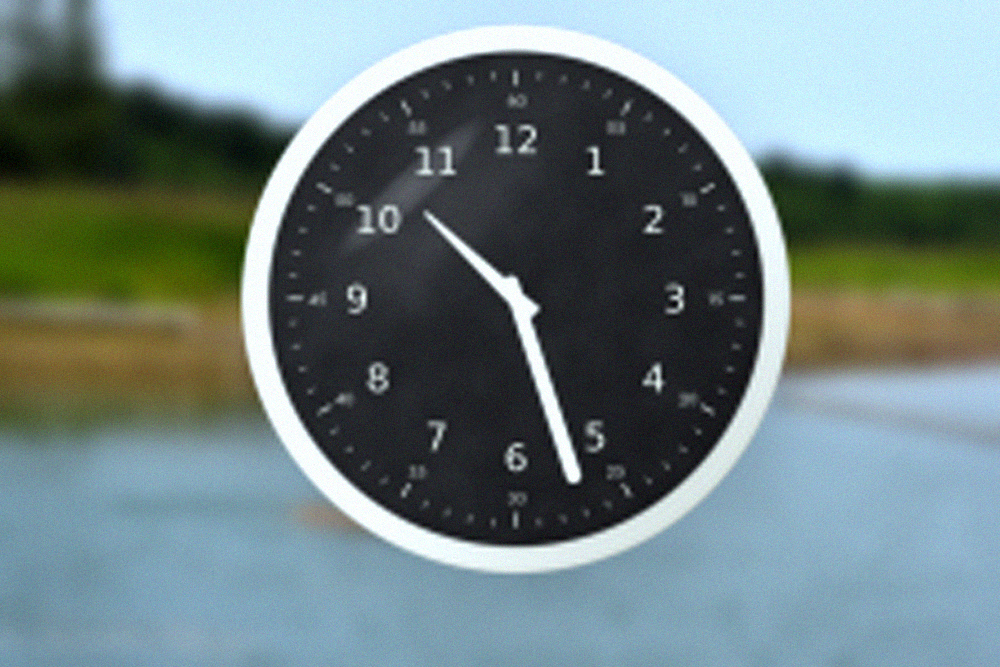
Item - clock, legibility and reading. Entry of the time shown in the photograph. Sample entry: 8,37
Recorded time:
10,27
